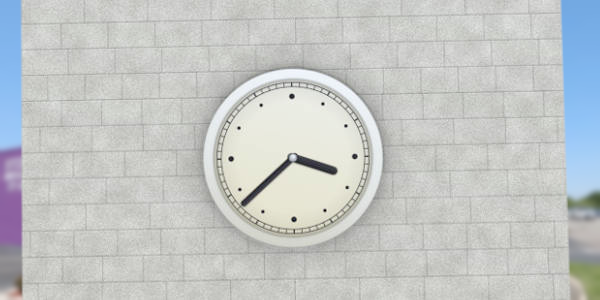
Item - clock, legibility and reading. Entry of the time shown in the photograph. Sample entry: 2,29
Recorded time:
3,38
